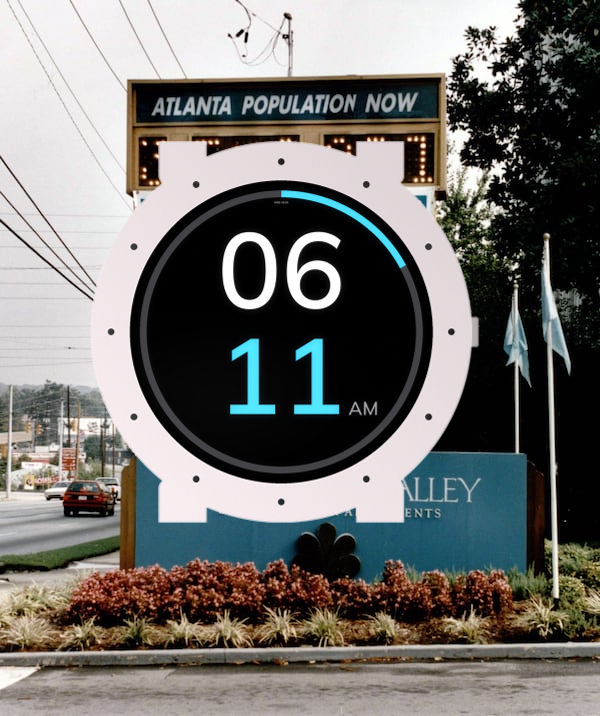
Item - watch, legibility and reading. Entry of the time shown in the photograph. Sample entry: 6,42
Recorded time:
6,11
